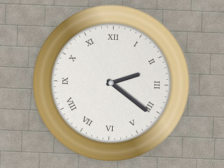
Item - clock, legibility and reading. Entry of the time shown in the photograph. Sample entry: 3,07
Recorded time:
2,21
